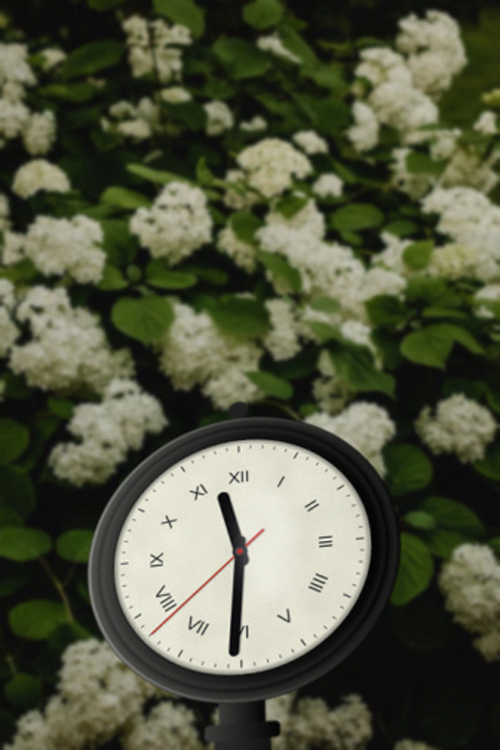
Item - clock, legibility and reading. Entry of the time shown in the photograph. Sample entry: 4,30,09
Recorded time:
11,30,38
